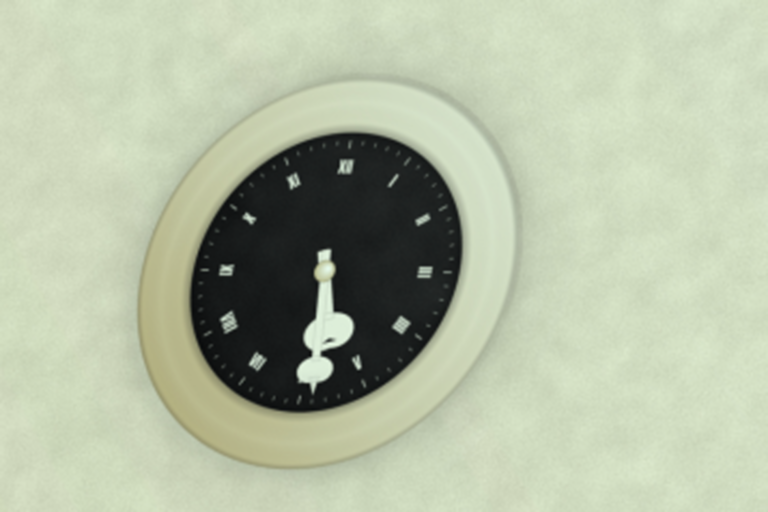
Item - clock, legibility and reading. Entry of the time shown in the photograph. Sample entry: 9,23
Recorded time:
5,29
